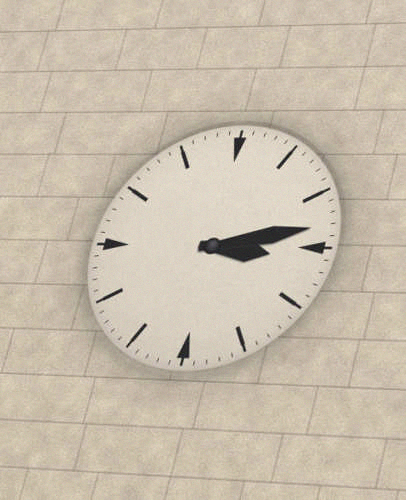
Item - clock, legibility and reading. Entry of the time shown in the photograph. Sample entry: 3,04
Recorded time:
3,13
